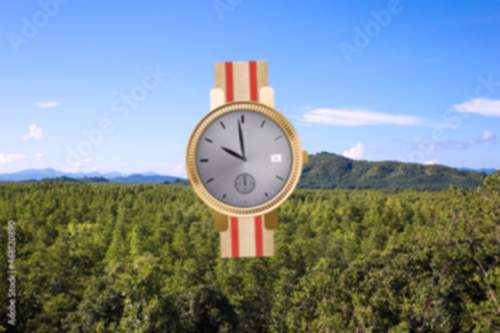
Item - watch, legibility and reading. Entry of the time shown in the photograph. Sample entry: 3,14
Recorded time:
9,59
